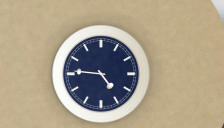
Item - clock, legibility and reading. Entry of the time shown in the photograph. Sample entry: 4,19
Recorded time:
4,46
